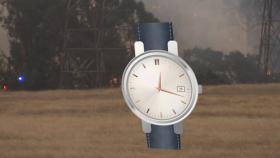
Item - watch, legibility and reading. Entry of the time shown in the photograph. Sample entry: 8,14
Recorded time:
12,18
